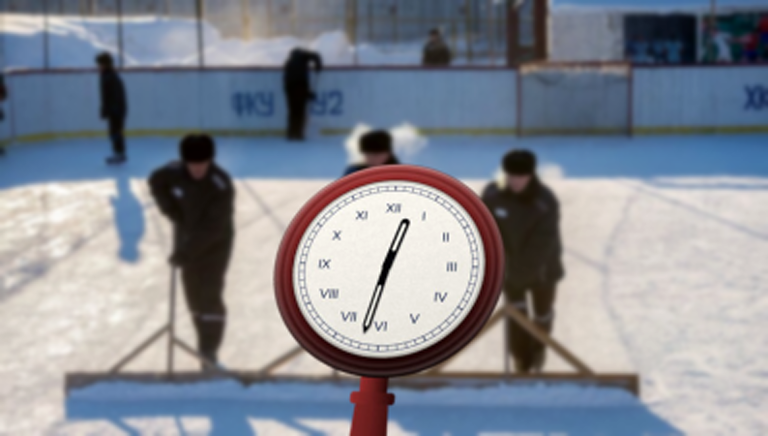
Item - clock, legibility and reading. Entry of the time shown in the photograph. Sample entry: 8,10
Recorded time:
12,32
